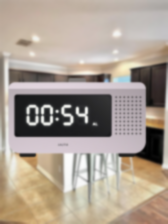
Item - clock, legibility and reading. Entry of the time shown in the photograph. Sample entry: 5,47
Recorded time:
0,54
